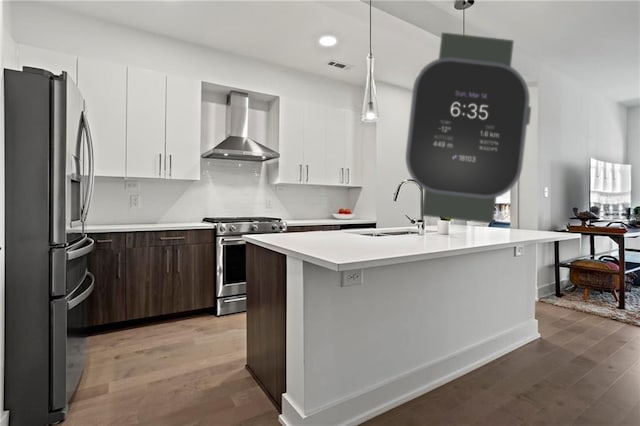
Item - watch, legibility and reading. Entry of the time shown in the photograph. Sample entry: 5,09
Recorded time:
6,35
